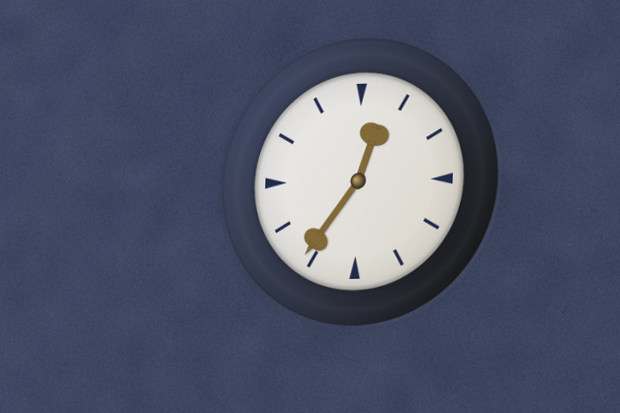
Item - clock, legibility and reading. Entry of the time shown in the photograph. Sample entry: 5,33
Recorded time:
12,36
